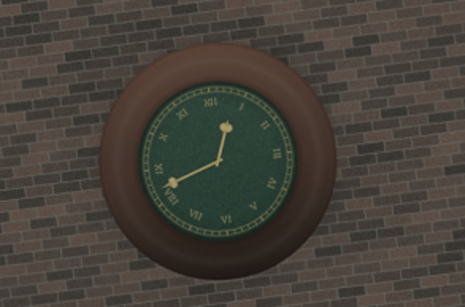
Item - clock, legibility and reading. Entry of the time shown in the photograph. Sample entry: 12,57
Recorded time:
12,42
